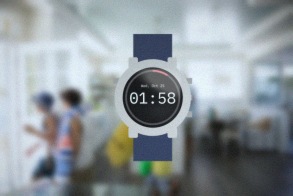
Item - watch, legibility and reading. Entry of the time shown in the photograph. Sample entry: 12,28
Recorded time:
1,58
